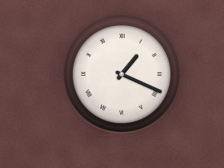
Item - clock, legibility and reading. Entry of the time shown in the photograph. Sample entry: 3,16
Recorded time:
1,19
